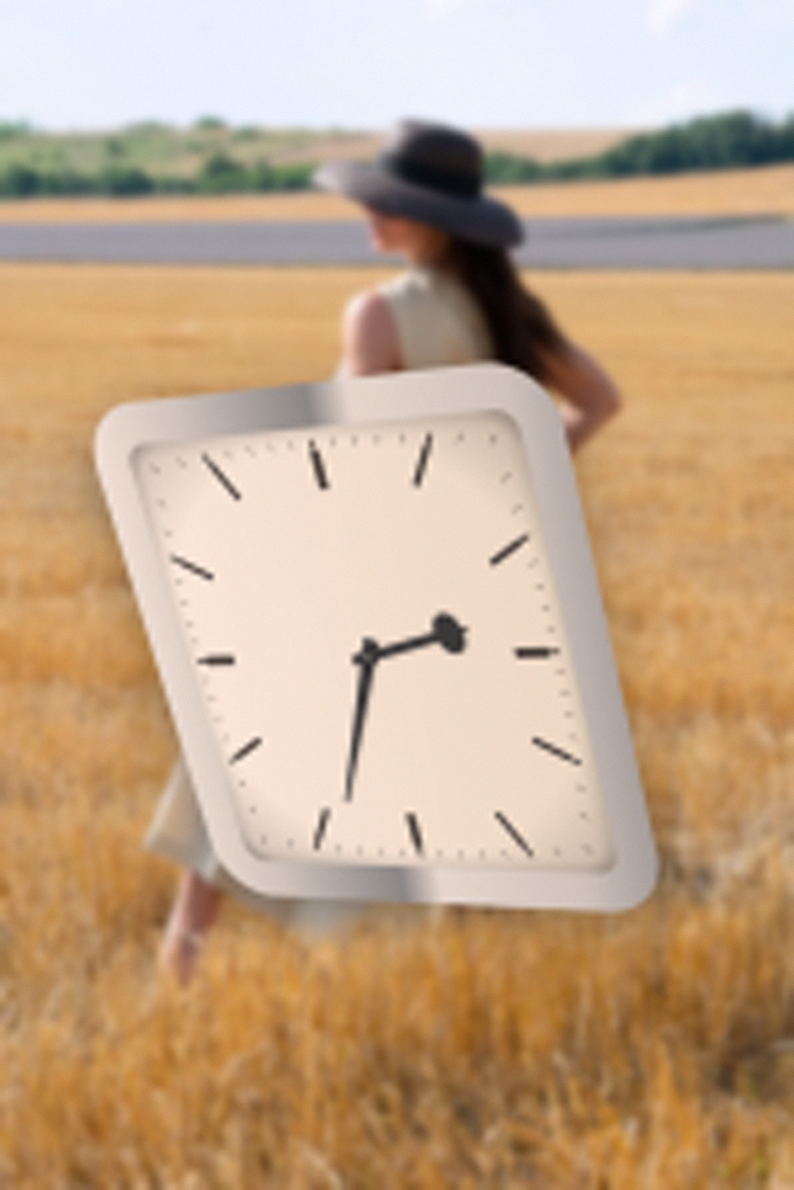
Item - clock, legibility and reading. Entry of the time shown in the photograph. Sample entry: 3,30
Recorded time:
2,34
